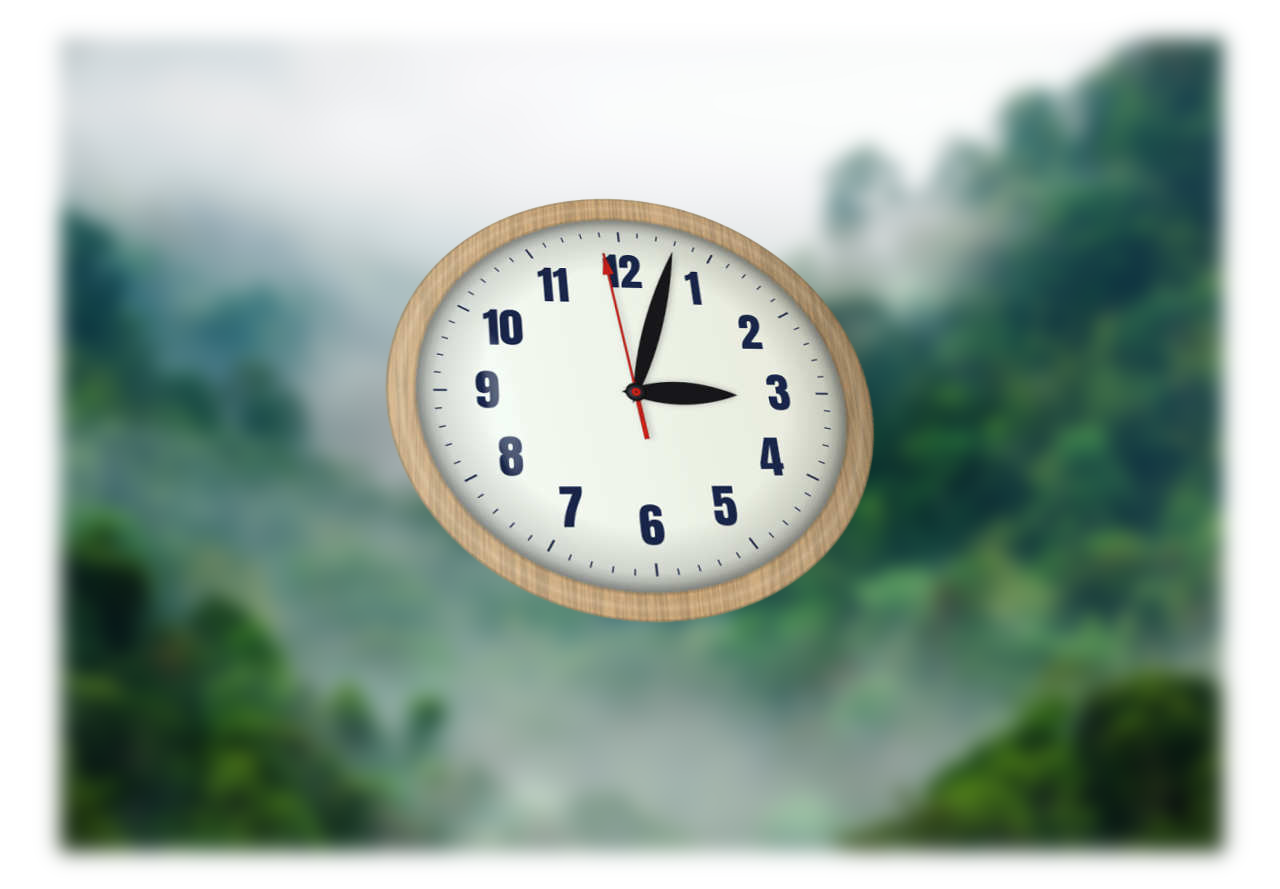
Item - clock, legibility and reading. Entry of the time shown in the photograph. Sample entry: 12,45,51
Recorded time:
3,02,59
